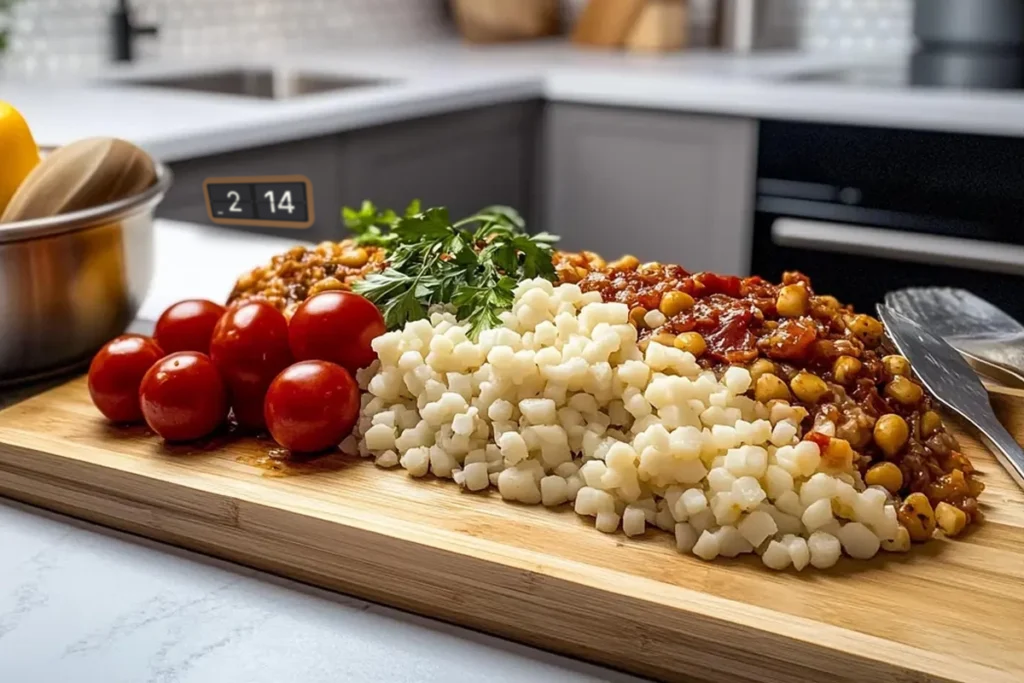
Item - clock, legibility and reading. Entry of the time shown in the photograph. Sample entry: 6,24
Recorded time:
2,14
